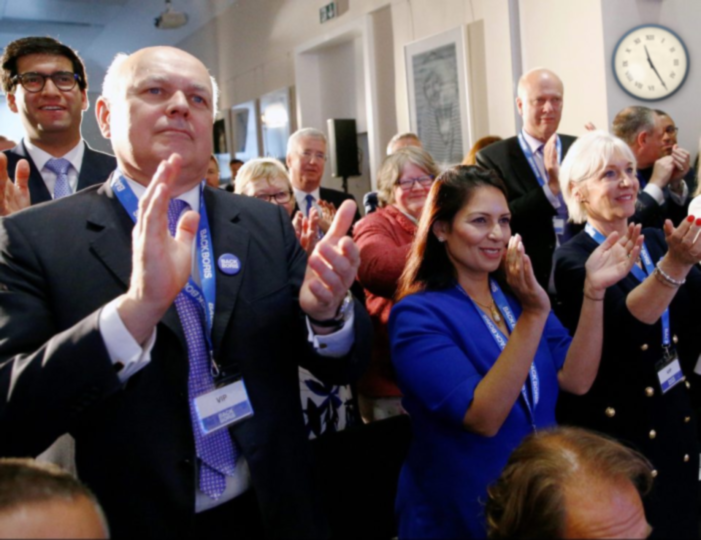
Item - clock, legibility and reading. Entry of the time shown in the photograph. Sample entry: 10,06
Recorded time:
11,25
